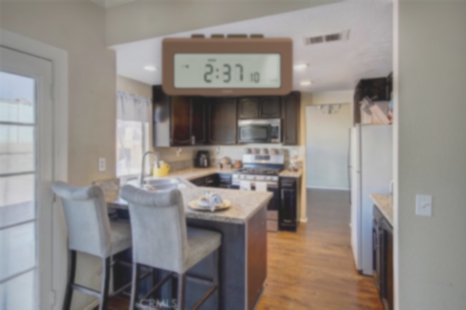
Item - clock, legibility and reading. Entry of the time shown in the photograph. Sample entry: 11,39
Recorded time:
2,37
